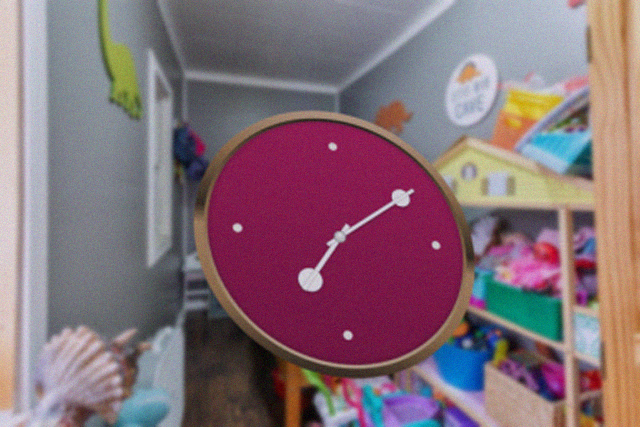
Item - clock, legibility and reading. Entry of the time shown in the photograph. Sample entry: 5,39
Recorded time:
7,09
